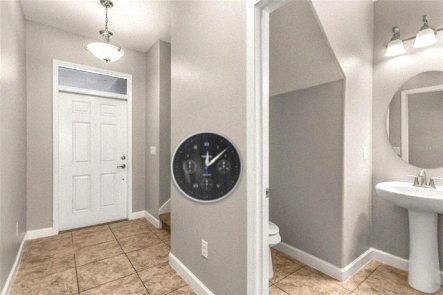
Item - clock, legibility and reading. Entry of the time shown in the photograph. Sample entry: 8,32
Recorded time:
12,08
